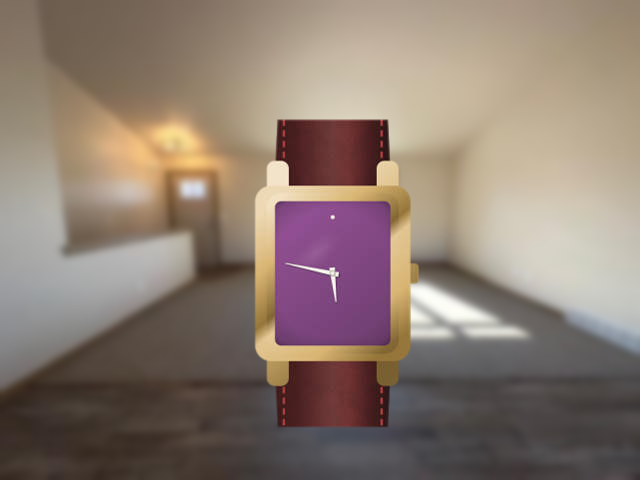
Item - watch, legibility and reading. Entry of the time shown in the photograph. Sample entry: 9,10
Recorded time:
5,47
